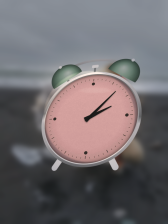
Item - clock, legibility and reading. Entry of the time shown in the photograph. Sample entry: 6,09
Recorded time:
2,07
